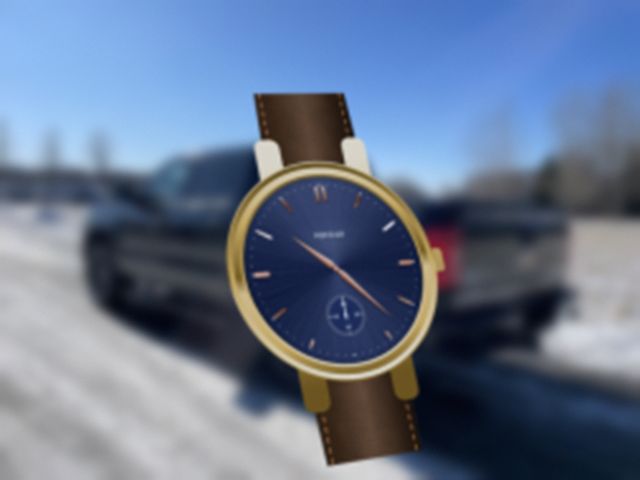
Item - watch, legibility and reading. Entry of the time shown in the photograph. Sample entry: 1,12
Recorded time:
10,23
